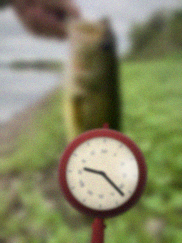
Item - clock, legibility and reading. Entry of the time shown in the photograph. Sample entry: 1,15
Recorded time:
9,22
